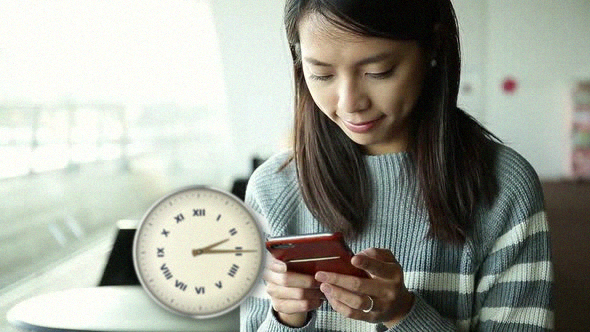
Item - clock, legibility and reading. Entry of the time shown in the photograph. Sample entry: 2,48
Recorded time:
2,15
